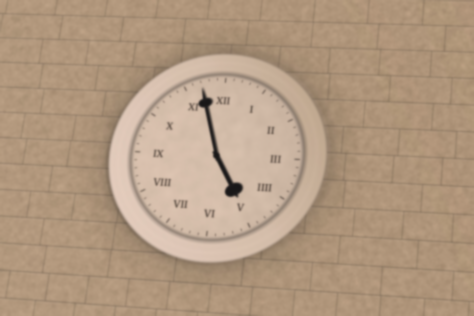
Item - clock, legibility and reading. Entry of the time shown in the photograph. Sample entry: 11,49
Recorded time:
4,57
